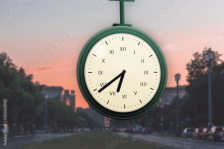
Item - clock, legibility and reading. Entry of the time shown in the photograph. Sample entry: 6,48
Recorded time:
6,39
